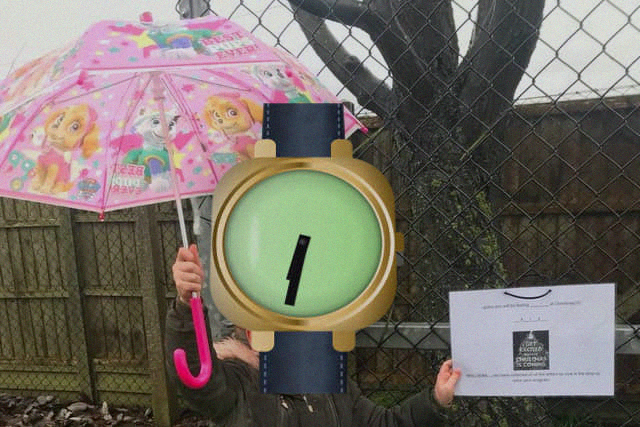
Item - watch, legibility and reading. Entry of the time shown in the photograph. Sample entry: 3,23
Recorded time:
6,32
